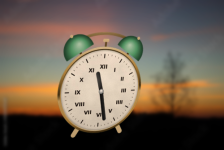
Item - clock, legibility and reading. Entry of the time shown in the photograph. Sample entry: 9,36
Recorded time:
11,28
